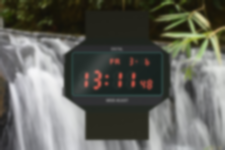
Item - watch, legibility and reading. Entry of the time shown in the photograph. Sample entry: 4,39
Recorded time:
13,11
